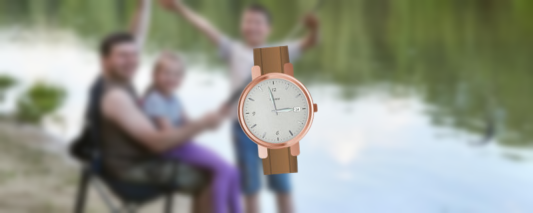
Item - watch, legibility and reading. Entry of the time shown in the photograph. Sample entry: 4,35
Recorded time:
2,58
